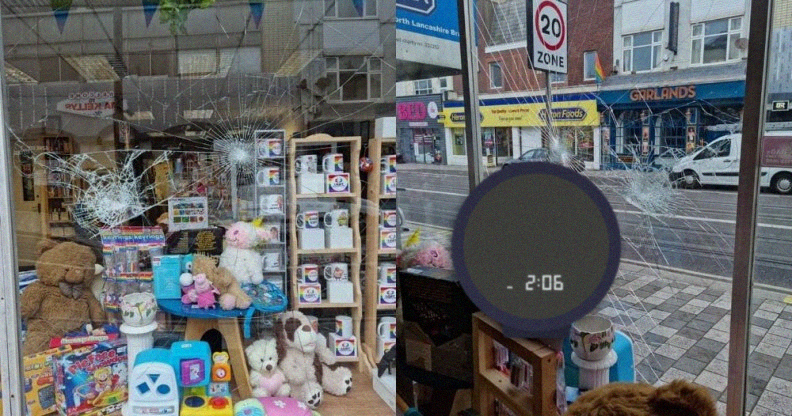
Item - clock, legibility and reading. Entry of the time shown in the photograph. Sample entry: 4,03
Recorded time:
2,06
